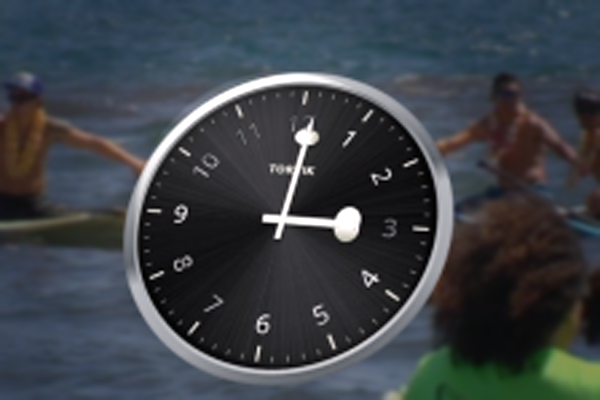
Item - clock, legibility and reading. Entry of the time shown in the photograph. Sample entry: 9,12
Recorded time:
3,01
